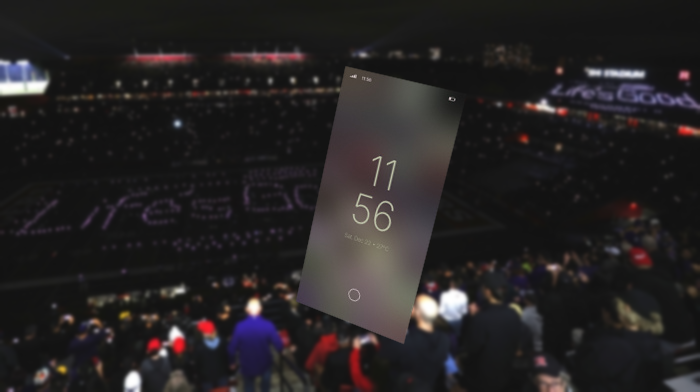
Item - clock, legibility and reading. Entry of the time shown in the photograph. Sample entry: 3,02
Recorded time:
11,56
